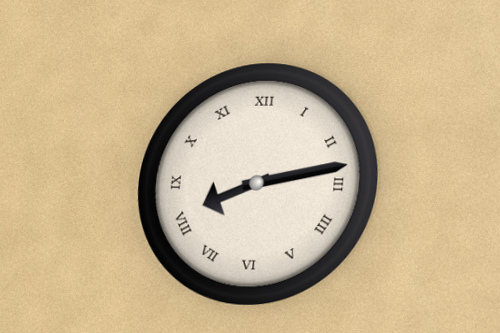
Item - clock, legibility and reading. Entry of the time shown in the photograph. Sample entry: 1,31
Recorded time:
8,13
